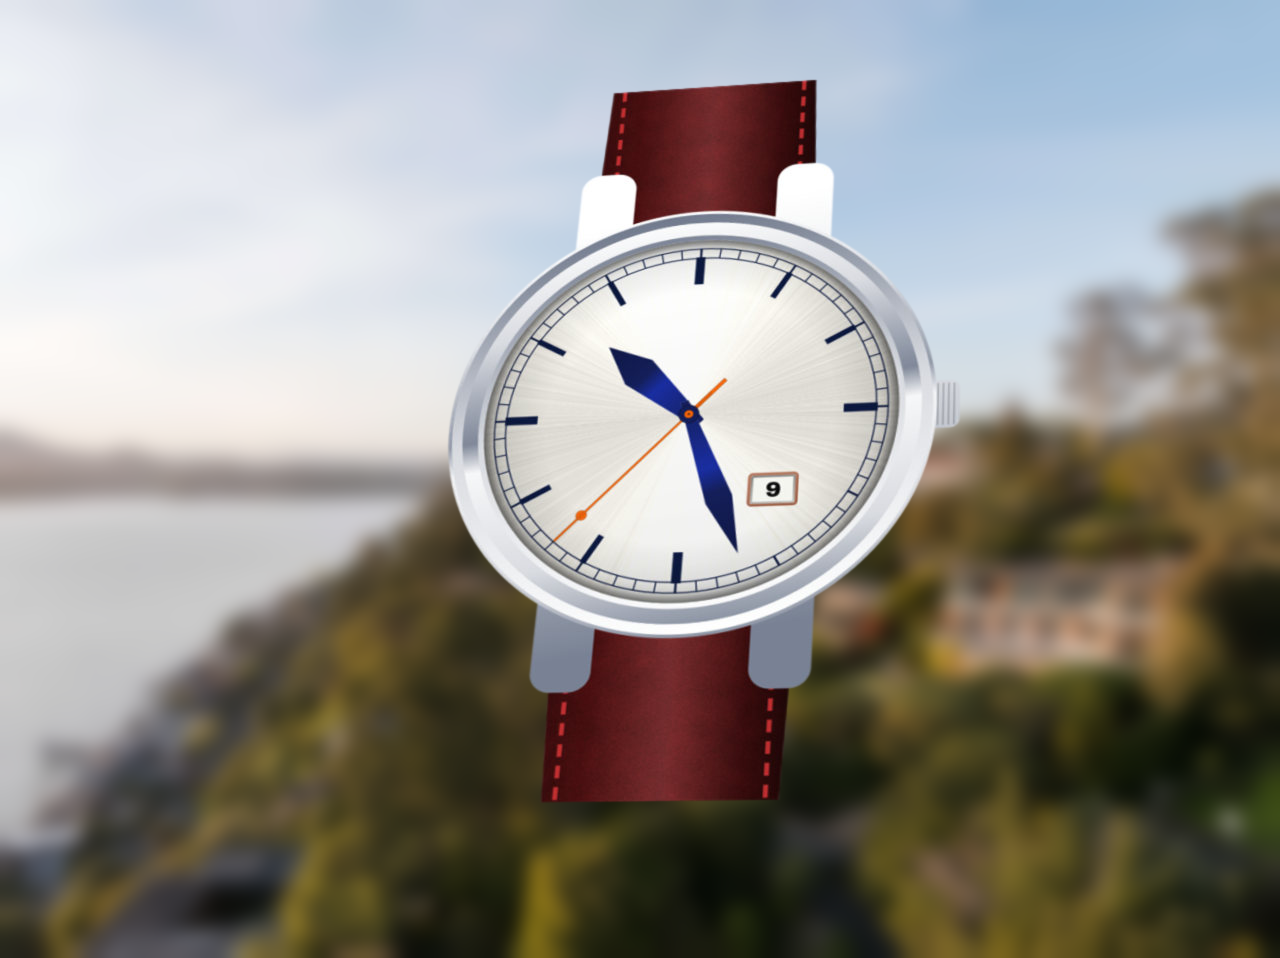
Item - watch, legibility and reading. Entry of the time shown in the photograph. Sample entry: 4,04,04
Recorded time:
10,26,37
